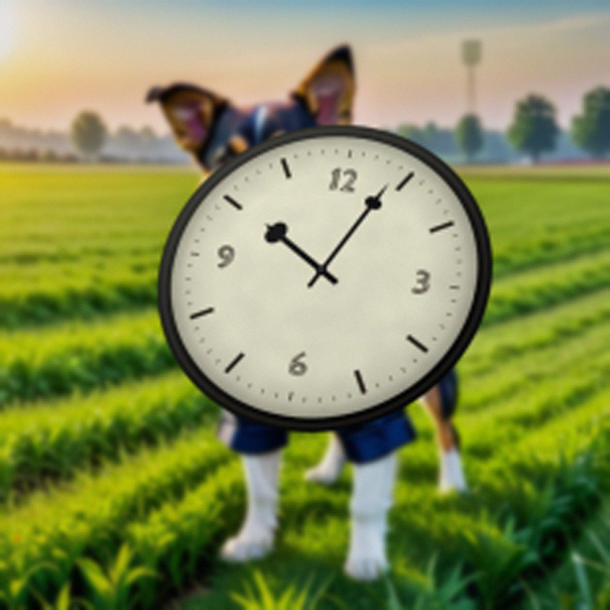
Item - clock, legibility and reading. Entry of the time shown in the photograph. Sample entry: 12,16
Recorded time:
10,04
